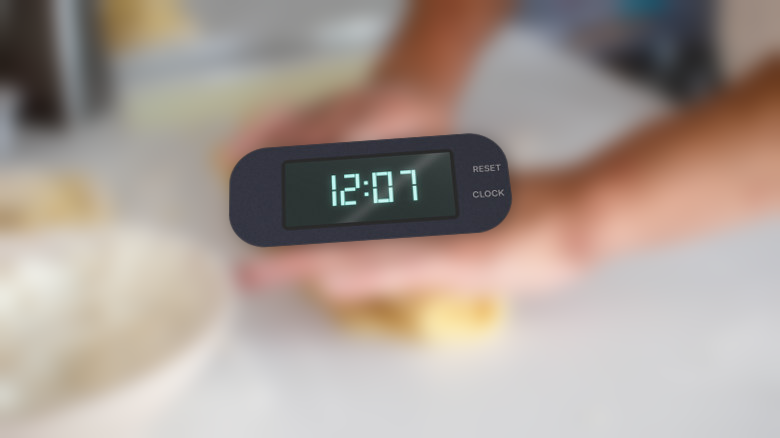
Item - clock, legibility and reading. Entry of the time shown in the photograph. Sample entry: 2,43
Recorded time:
12,07
